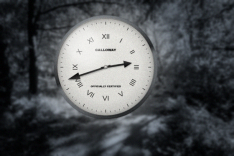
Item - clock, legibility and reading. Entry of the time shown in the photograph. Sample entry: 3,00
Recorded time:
2,42
